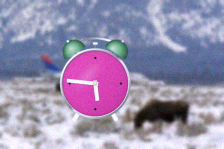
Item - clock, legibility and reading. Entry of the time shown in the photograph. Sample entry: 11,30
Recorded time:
5,46
